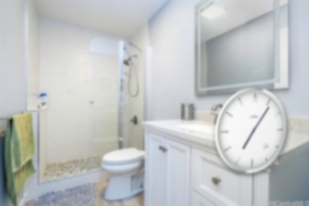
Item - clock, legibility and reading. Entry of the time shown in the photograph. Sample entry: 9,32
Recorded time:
7,06
